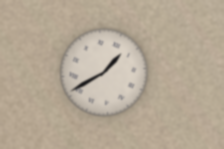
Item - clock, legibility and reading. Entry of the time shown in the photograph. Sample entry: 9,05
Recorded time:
12,36
